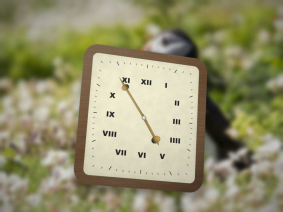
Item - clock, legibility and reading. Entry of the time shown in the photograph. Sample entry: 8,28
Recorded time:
4,54
